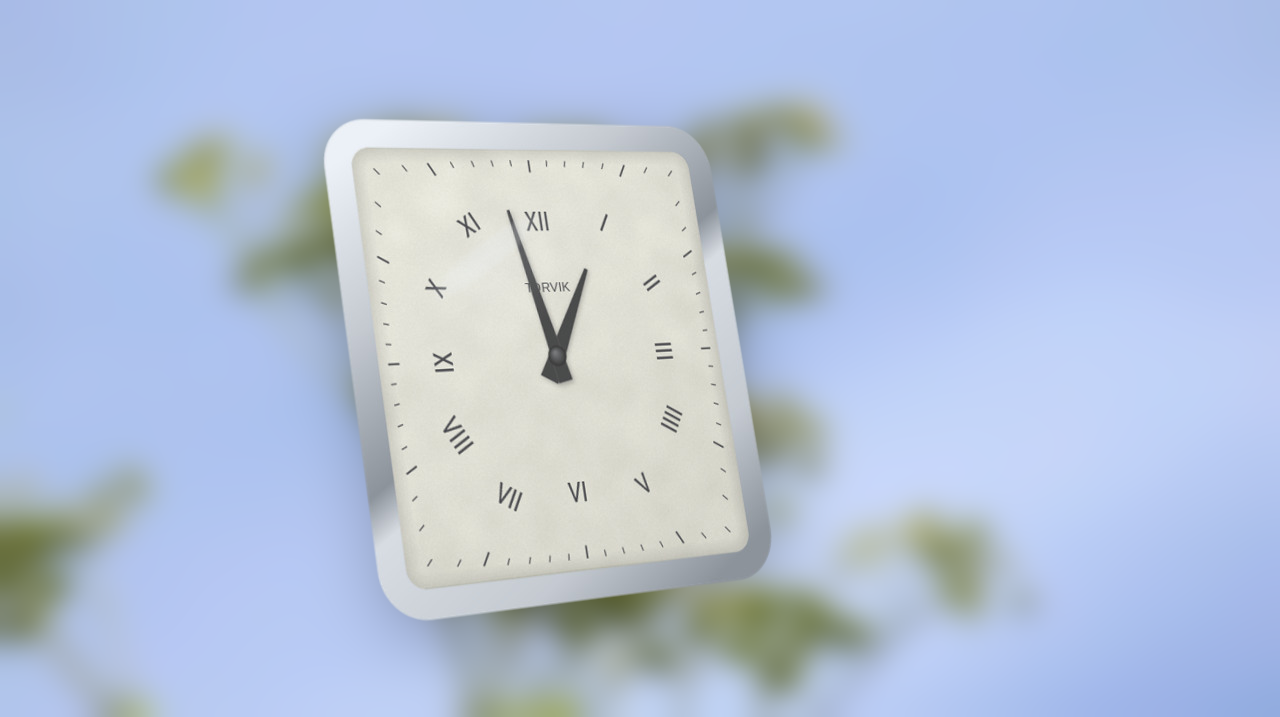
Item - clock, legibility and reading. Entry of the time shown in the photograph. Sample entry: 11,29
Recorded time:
12,58
